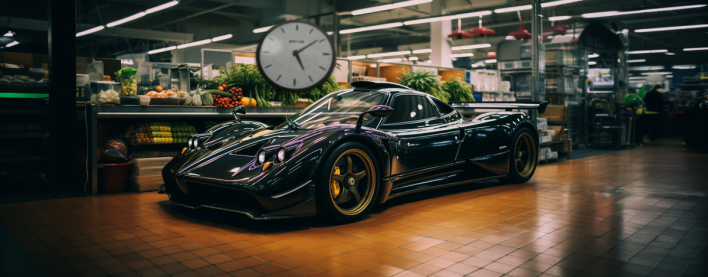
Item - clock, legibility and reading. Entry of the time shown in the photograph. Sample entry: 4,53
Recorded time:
5,09
